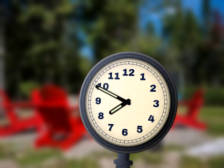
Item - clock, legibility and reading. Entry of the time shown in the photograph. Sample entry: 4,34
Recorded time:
7,49
